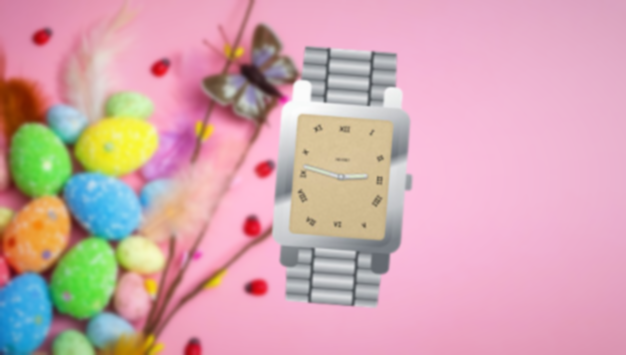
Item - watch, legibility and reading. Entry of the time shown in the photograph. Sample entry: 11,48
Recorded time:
2,47
